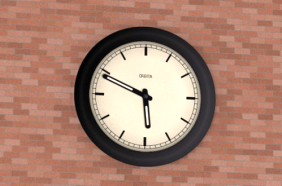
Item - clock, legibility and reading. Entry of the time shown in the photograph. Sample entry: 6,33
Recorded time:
5,49
